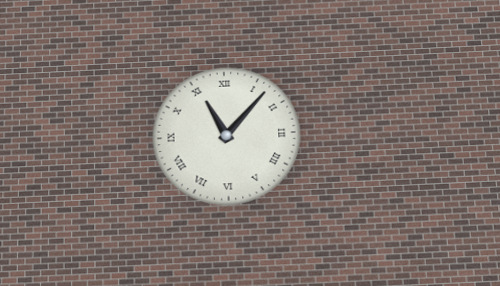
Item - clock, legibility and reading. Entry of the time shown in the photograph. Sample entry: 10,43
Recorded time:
11,07
